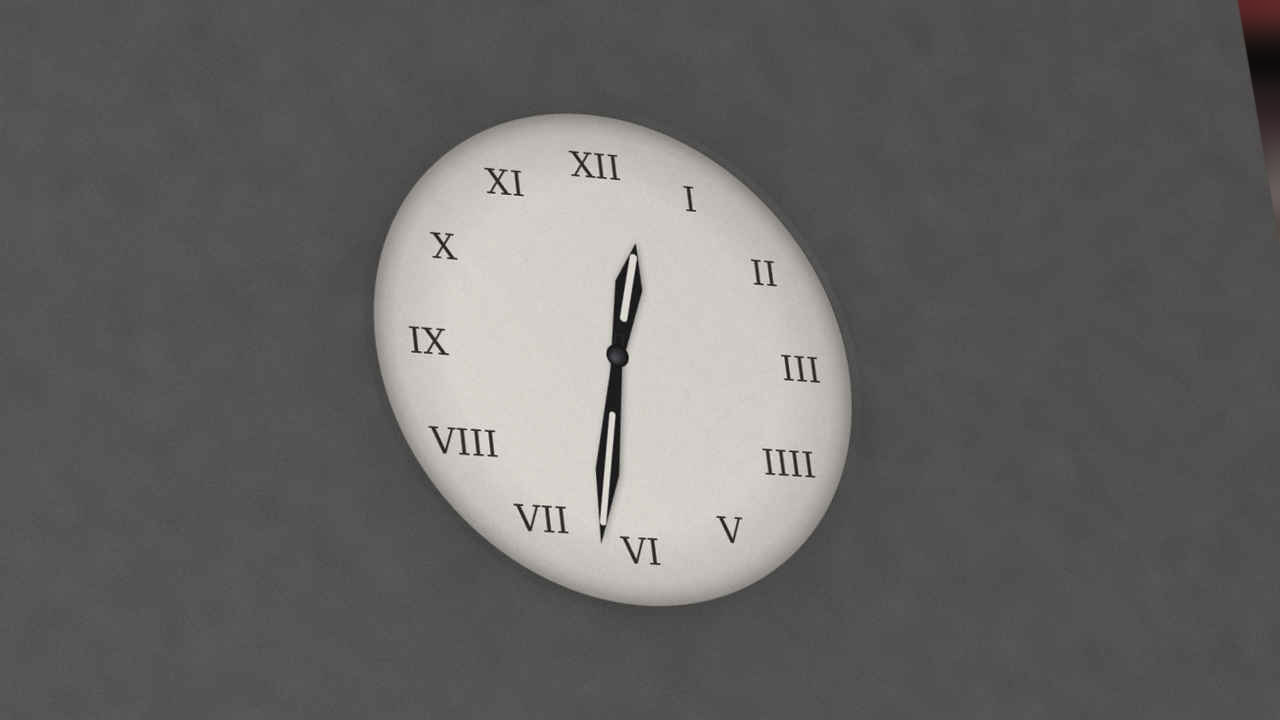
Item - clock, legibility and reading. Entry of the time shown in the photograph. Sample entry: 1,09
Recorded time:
12,32
